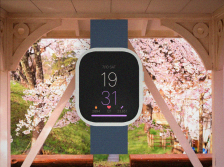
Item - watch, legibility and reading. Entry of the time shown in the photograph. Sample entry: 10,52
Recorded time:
19,31
